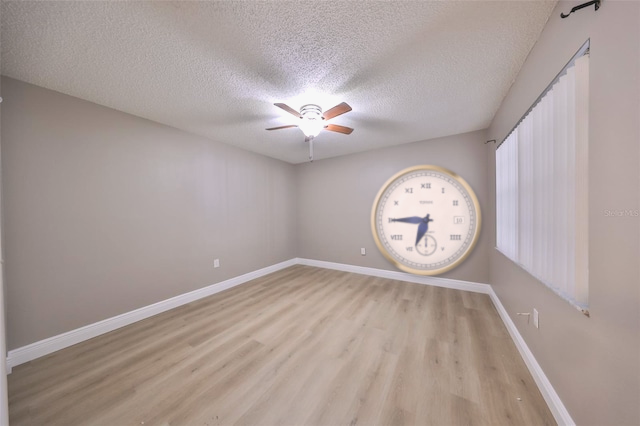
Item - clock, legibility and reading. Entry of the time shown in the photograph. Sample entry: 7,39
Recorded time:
6,45
